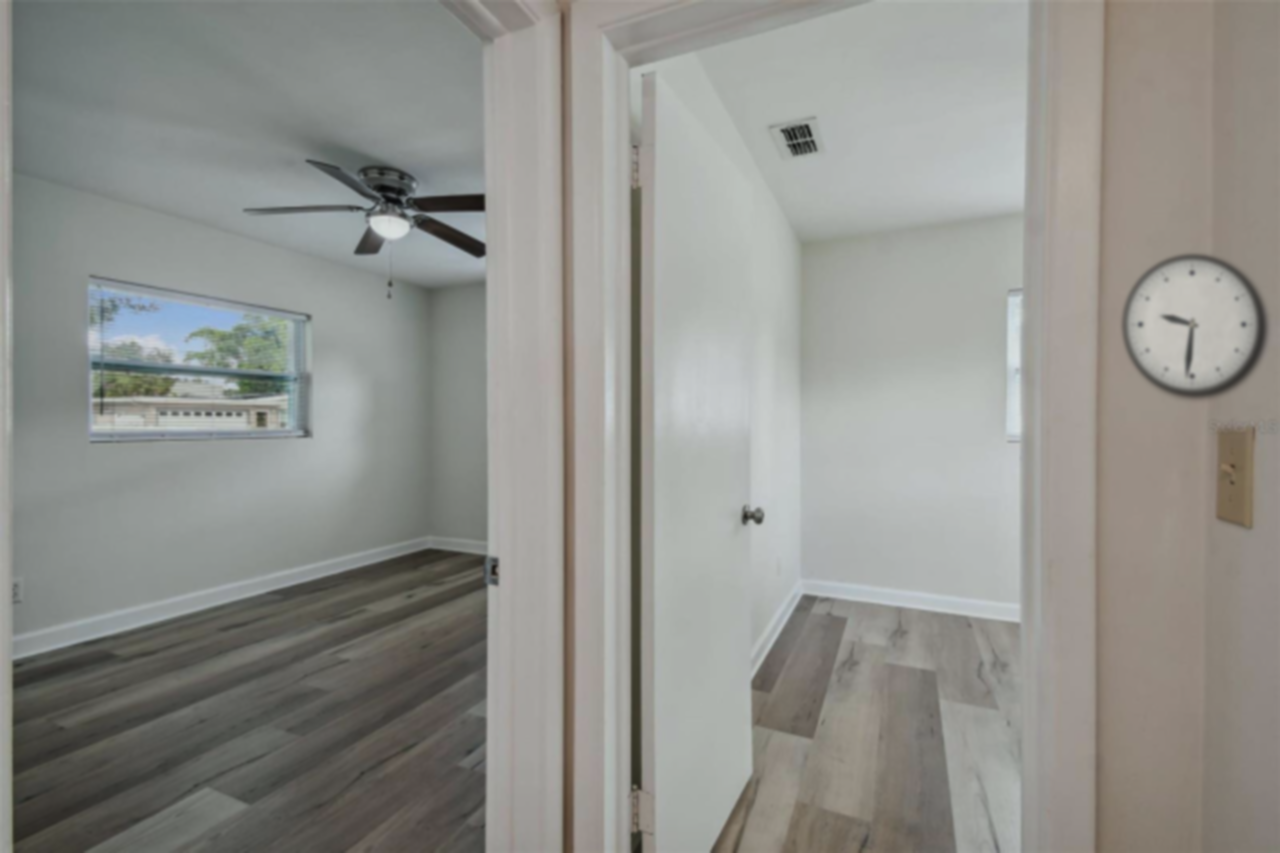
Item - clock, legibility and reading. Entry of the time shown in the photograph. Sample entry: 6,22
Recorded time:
9,31
